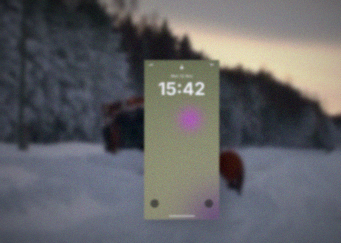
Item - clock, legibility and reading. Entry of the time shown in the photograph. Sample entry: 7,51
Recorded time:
15,42
